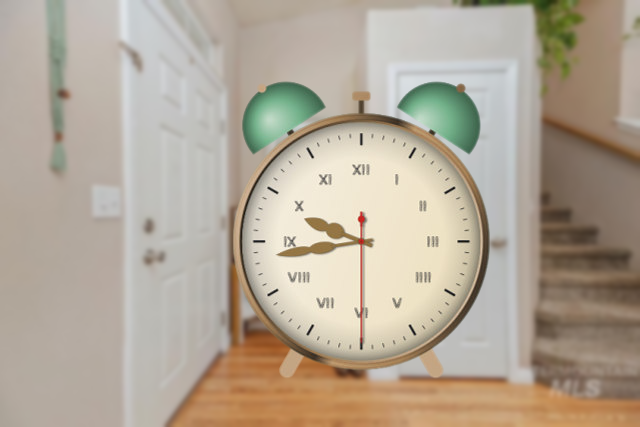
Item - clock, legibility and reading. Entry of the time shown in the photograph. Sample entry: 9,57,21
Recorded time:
9,43,30
